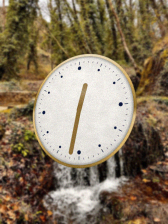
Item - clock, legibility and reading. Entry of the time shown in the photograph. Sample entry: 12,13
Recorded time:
12,32
